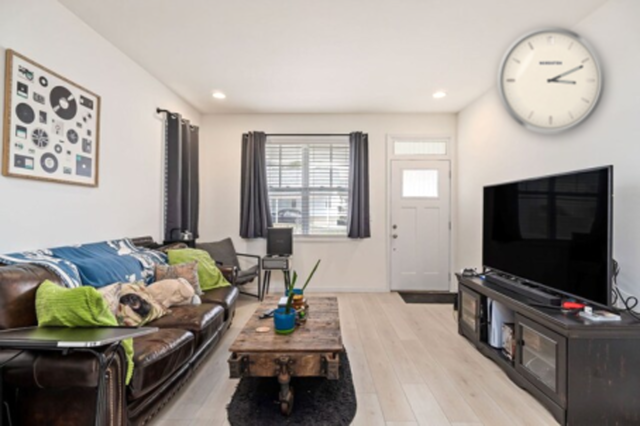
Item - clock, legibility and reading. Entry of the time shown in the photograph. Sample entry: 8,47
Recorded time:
3,11
